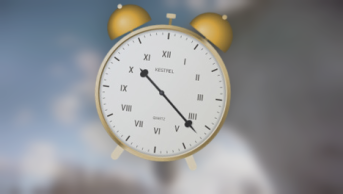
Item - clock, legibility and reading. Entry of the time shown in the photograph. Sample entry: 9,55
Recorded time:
10,22
